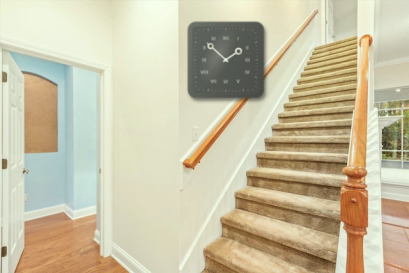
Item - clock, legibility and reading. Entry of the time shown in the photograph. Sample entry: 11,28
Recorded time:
1,52
